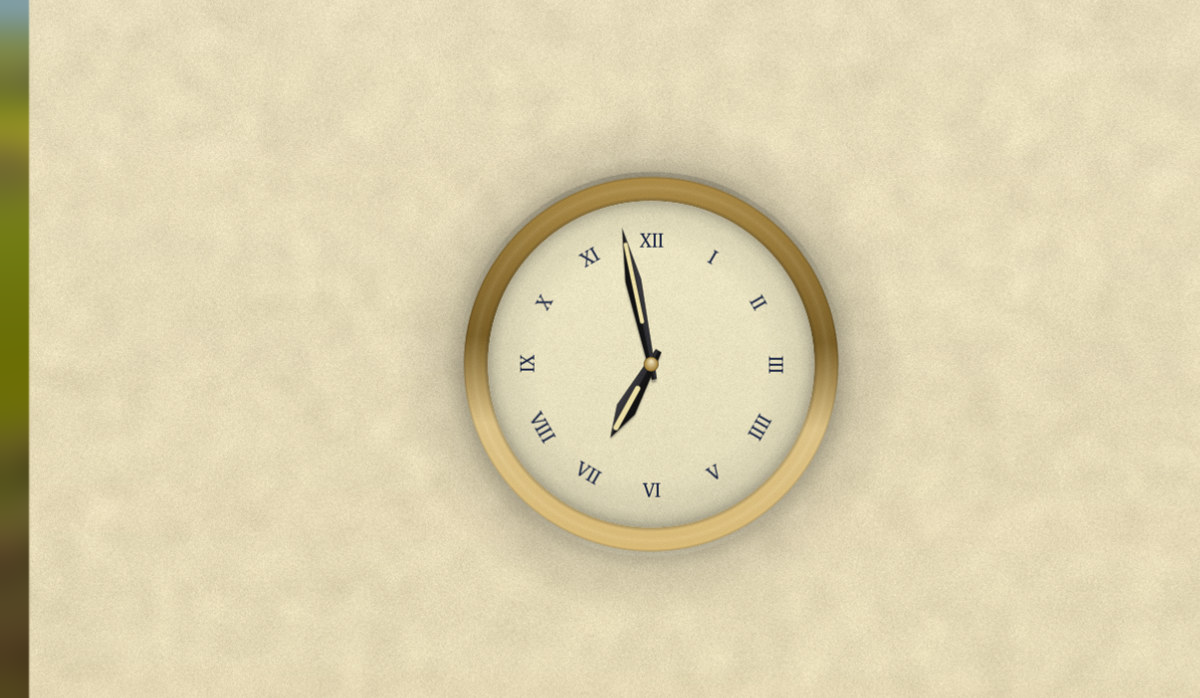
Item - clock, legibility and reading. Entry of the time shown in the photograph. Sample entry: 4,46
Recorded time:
6,58
